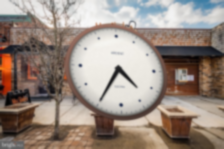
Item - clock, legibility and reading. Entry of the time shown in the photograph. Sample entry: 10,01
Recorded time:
4,35
